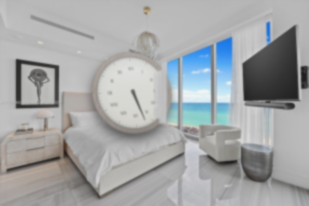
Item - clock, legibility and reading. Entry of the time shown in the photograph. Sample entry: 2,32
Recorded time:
5,27
